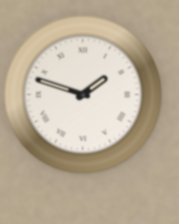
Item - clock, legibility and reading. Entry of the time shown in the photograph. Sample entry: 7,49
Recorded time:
1,48
